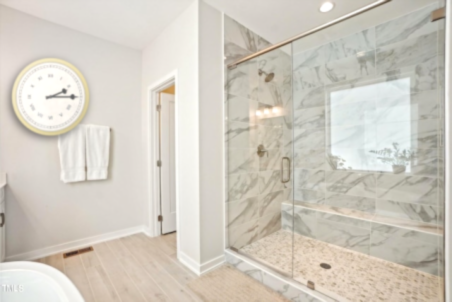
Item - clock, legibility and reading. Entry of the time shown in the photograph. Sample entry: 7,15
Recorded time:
2,15
